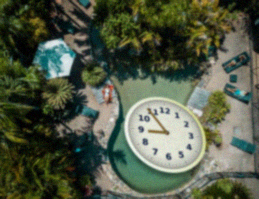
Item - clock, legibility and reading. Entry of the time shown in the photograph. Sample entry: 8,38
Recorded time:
8,54
